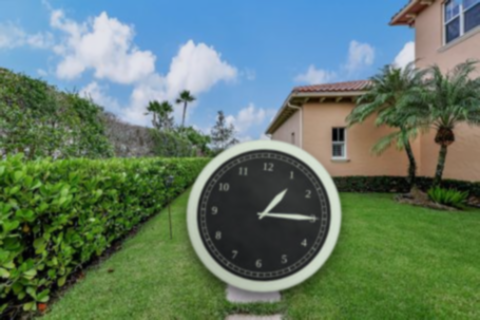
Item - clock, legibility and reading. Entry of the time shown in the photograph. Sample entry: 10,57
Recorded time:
1,15
